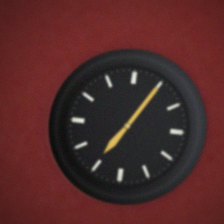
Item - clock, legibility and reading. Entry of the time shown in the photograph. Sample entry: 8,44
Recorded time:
7,05
